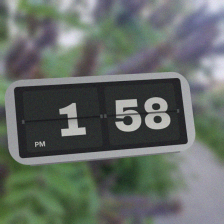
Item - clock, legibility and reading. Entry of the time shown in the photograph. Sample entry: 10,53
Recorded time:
1,58
